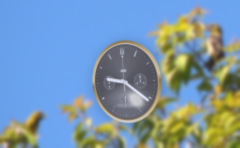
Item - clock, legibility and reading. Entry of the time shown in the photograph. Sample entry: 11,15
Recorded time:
9,21
